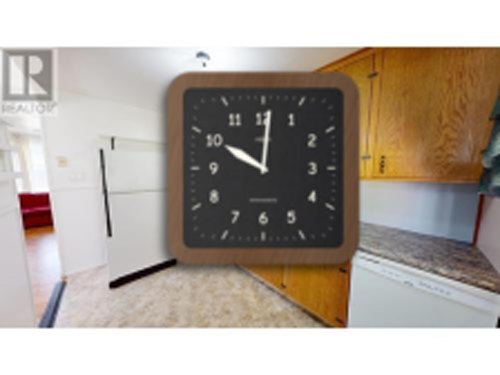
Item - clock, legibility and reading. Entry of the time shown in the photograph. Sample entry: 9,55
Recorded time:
10,01
